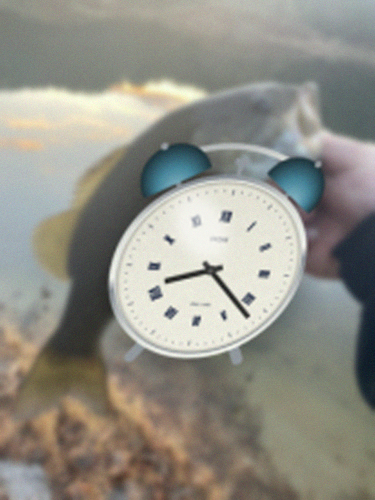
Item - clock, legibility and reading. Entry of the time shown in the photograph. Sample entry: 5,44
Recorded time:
8,22
